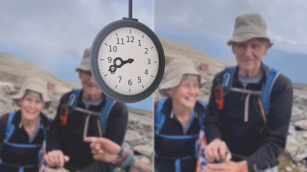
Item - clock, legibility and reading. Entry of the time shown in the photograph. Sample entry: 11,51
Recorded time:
8,41
